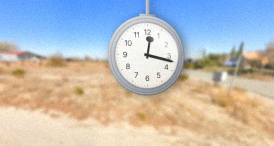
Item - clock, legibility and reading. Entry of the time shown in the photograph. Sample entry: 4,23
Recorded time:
12,17
